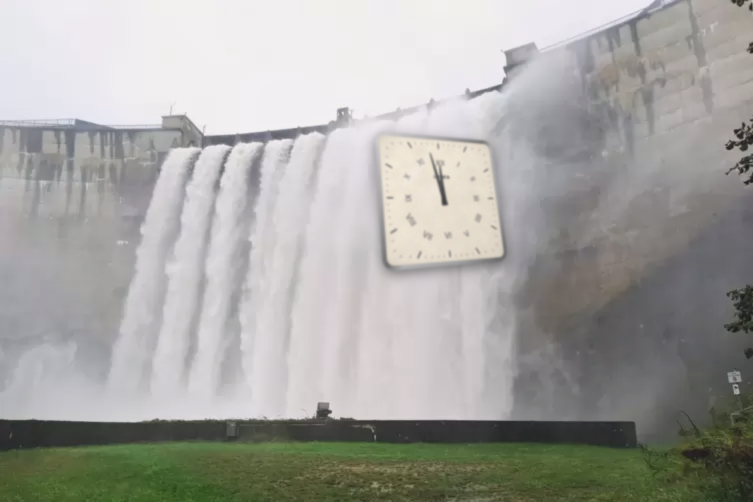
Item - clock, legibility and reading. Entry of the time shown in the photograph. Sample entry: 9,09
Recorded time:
11,58
